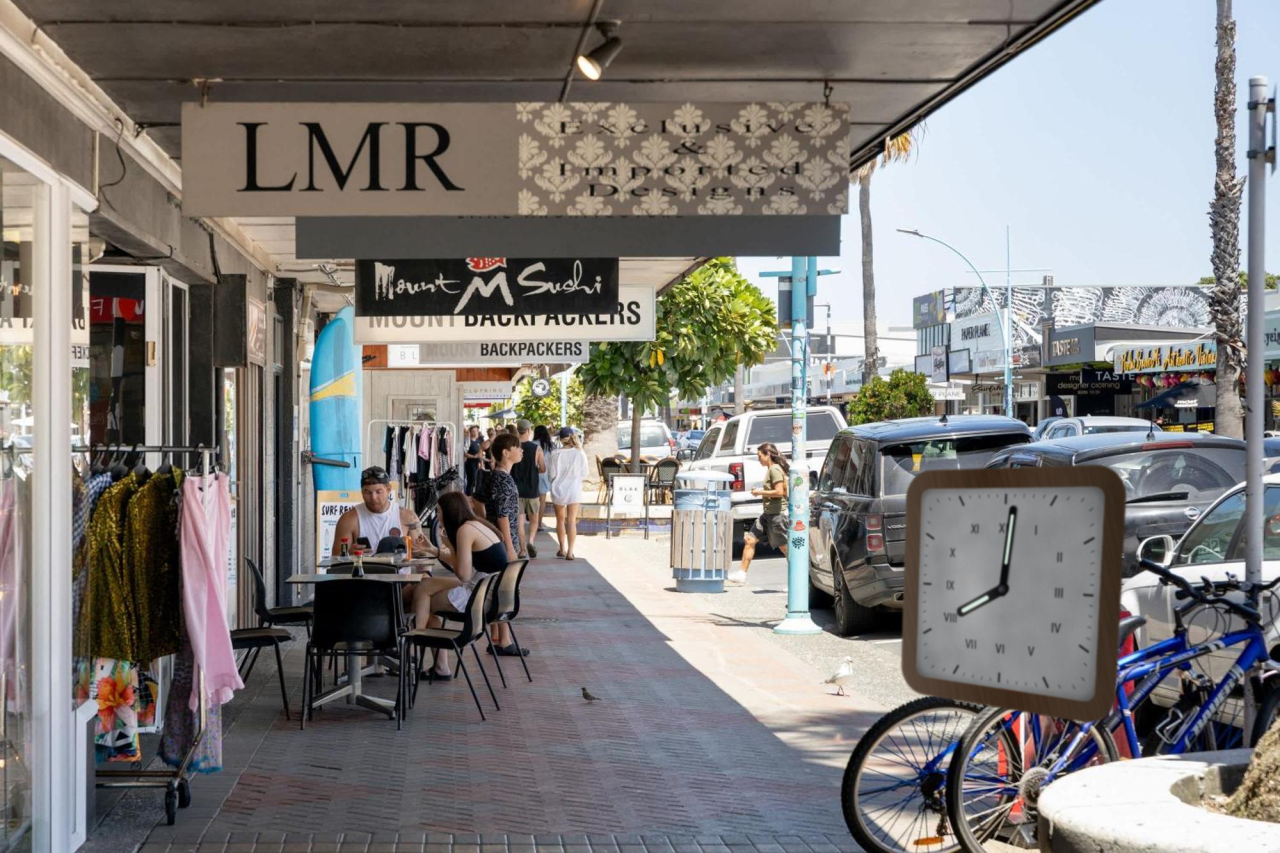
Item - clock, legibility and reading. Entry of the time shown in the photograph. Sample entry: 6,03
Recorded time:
8,01
